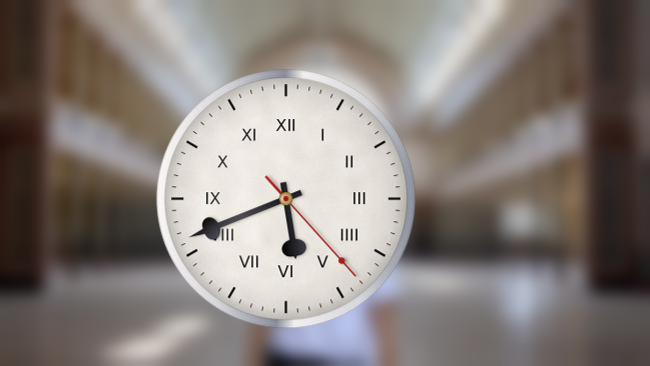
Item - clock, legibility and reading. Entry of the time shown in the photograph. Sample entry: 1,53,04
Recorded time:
5,41,23
